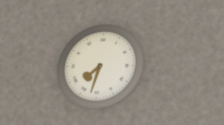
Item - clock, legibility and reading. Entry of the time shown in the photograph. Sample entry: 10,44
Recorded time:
7,32
